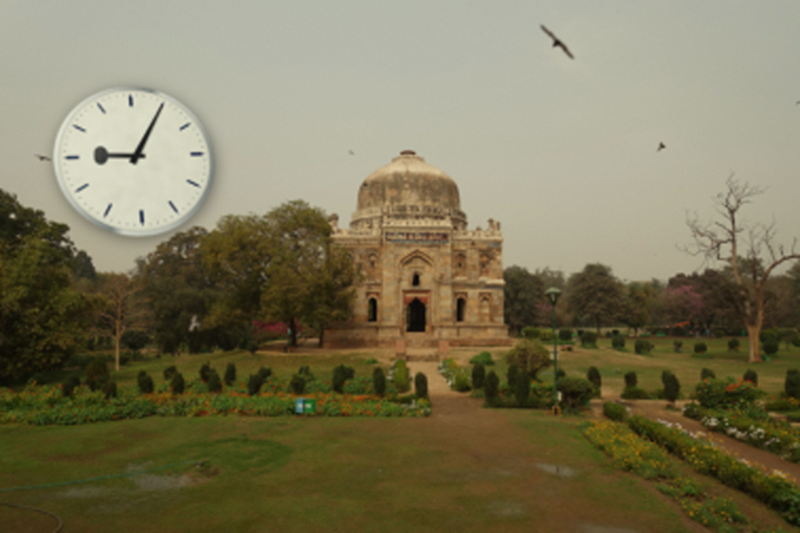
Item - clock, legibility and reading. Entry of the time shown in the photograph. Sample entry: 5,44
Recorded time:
9,05
